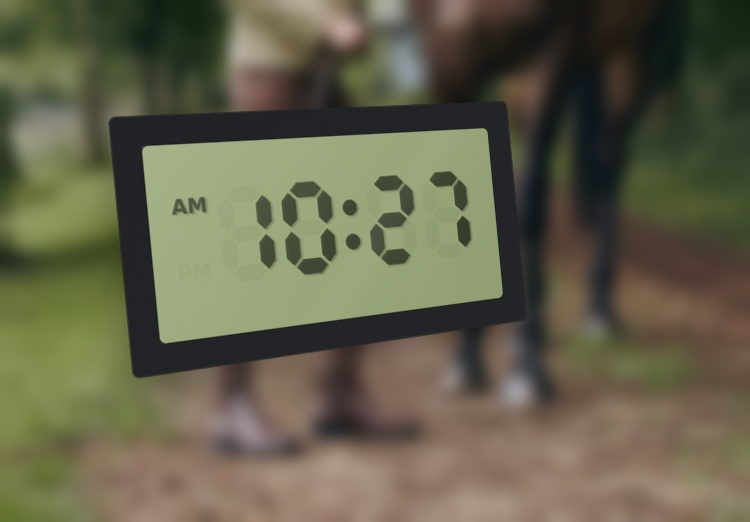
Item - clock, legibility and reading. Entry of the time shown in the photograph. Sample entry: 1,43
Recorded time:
10,27
